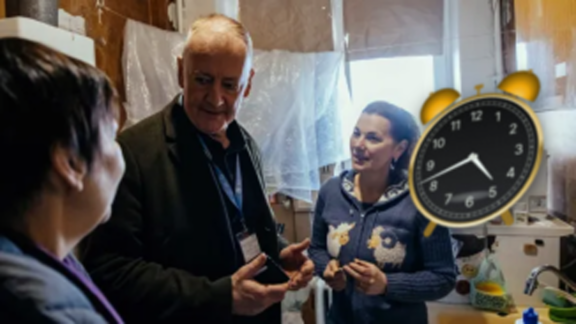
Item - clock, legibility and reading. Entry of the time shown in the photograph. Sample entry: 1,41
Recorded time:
4,42
